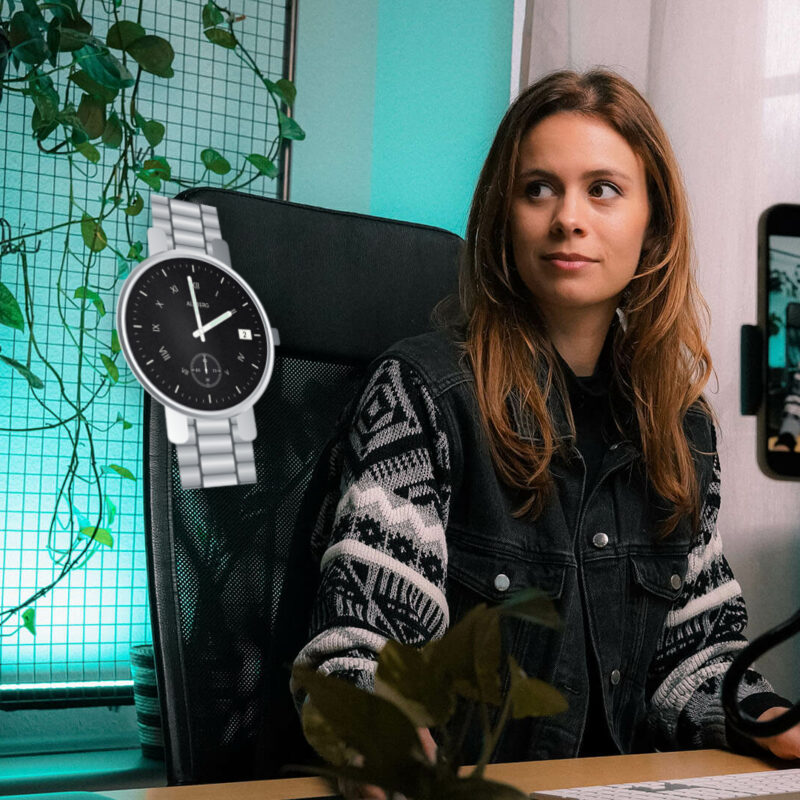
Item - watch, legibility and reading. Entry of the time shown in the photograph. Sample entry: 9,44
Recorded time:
1,59
